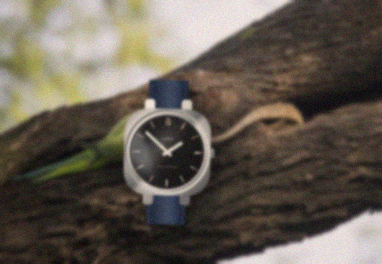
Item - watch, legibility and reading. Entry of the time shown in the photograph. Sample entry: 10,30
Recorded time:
1,52
